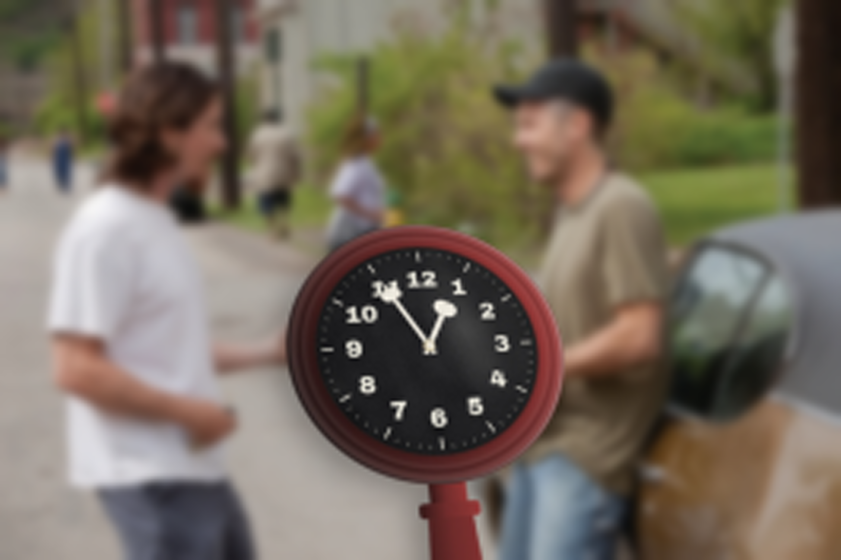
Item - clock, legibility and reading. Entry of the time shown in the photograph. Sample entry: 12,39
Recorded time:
12,55
